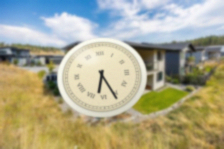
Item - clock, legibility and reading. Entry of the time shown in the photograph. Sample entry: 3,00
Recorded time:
6,26
